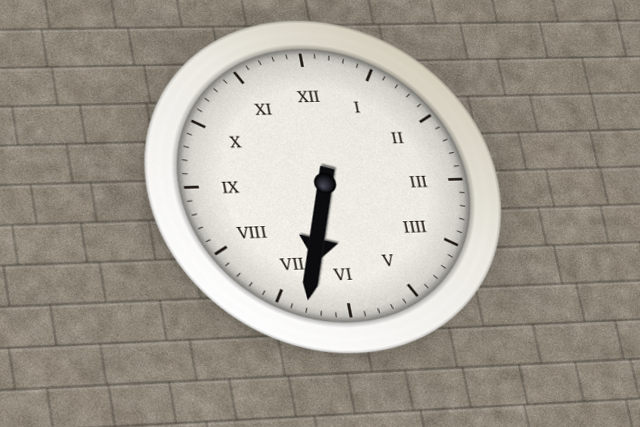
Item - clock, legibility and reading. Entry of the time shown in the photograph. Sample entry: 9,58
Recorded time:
6,33
